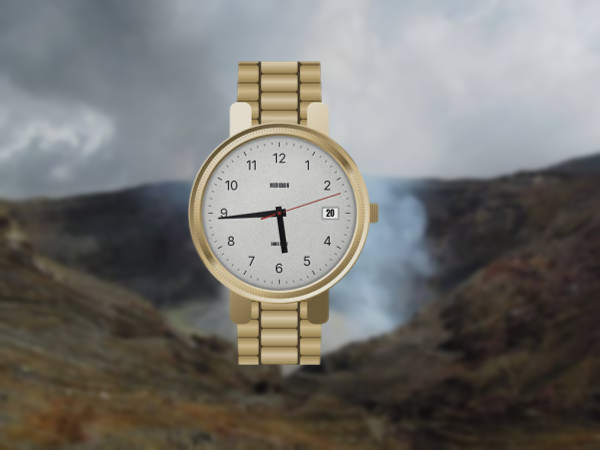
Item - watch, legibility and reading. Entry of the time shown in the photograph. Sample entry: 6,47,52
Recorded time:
5,44,12
